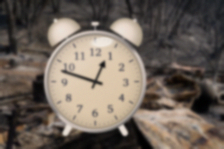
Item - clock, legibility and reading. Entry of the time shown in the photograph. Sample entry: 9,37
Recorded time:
12,48
